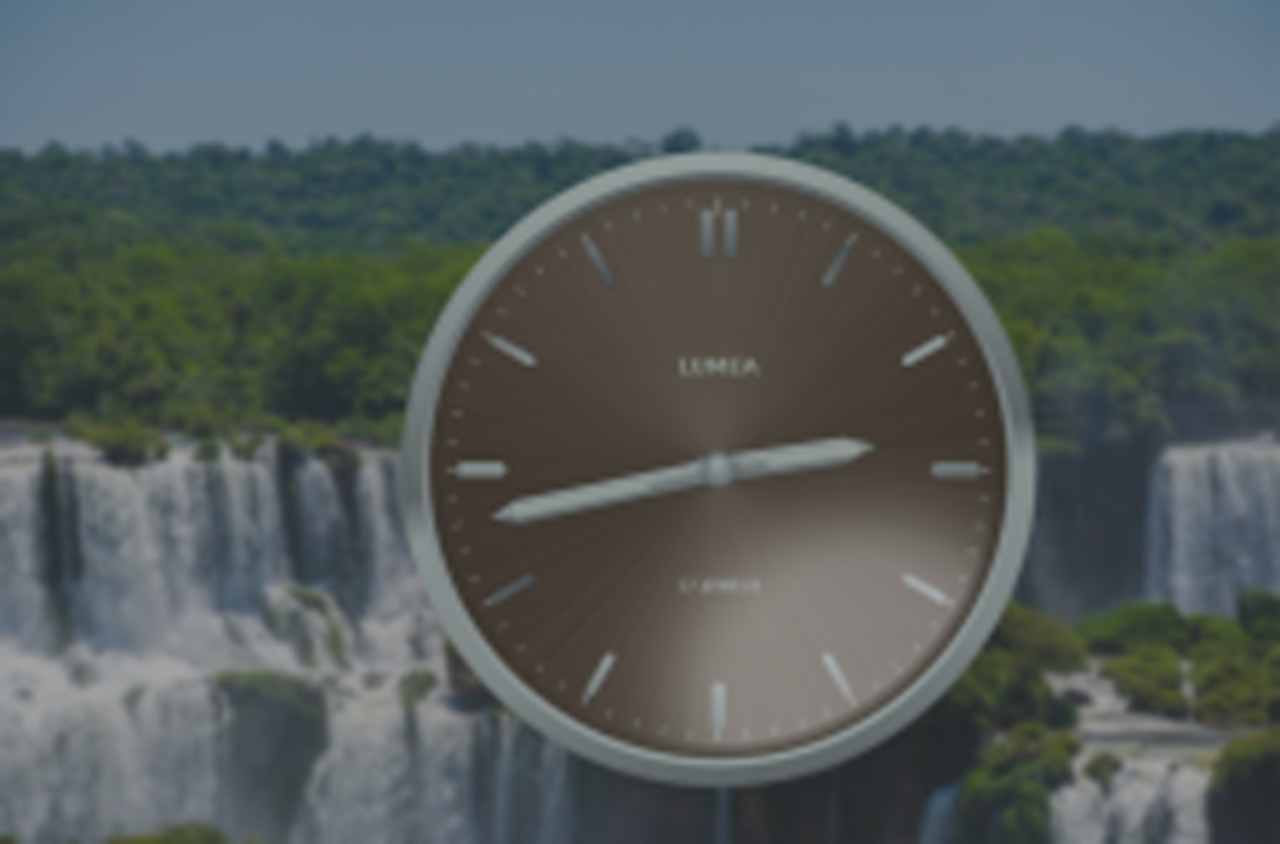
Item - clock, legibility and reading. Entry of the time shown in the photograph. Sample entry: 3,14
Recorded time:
2,43
